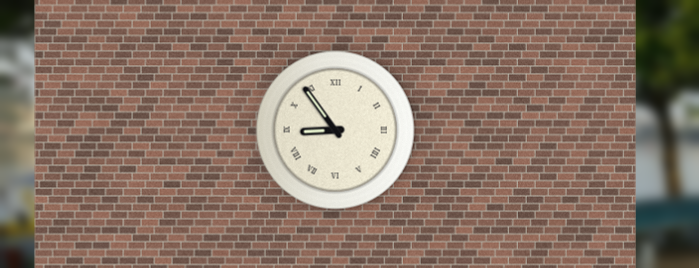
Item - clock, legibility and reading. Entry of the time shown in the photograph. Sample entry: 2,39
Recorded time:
8,54
